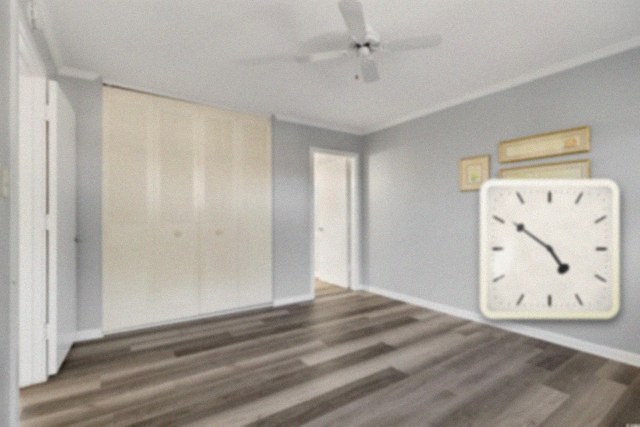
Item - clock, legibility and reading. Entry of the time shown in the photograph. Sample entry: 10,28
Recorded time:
4,51
